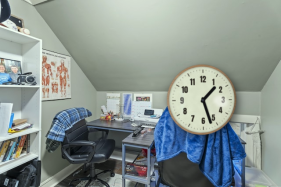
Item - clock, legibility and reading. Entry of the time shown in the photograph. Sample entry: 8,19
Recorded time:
1,27
